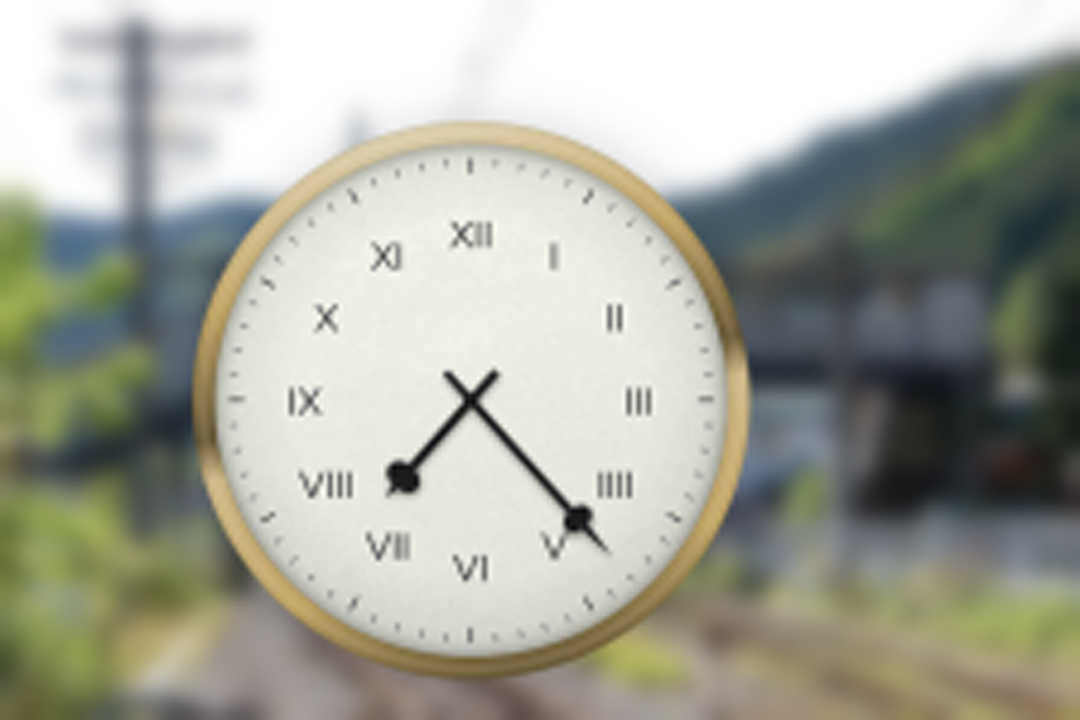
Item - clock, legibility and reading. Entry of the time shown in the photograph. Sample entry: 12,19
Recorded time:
7,23
